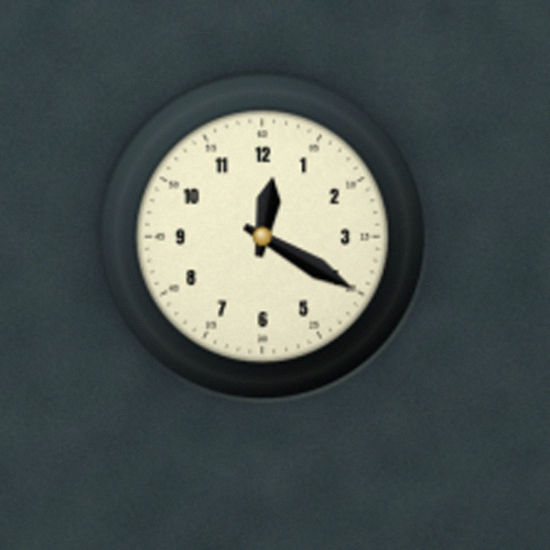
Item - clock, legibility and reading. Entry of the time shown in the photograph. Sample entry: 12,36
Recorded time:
12,20
